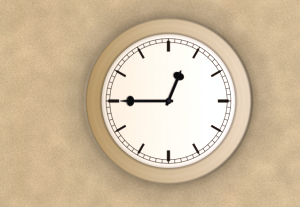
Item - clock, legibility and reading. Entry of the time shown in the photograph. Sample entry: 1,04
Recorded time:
12,45
